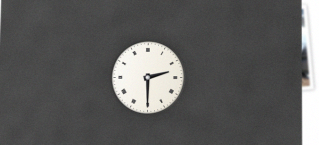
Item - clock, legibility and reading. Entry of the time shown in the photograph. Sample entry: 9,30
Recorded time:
2,30
